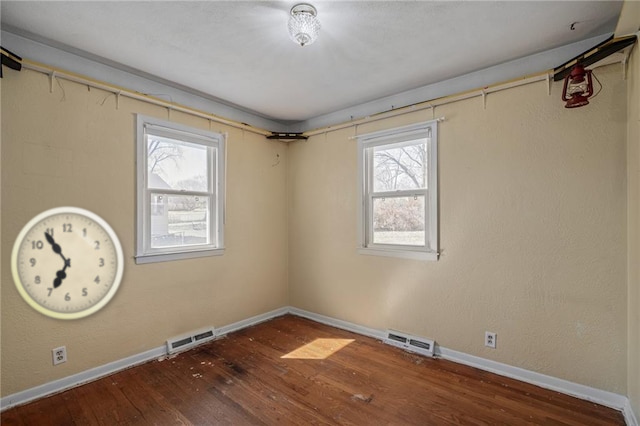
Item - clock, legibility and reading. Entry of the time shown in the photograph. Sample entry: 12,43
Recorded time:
6,54
